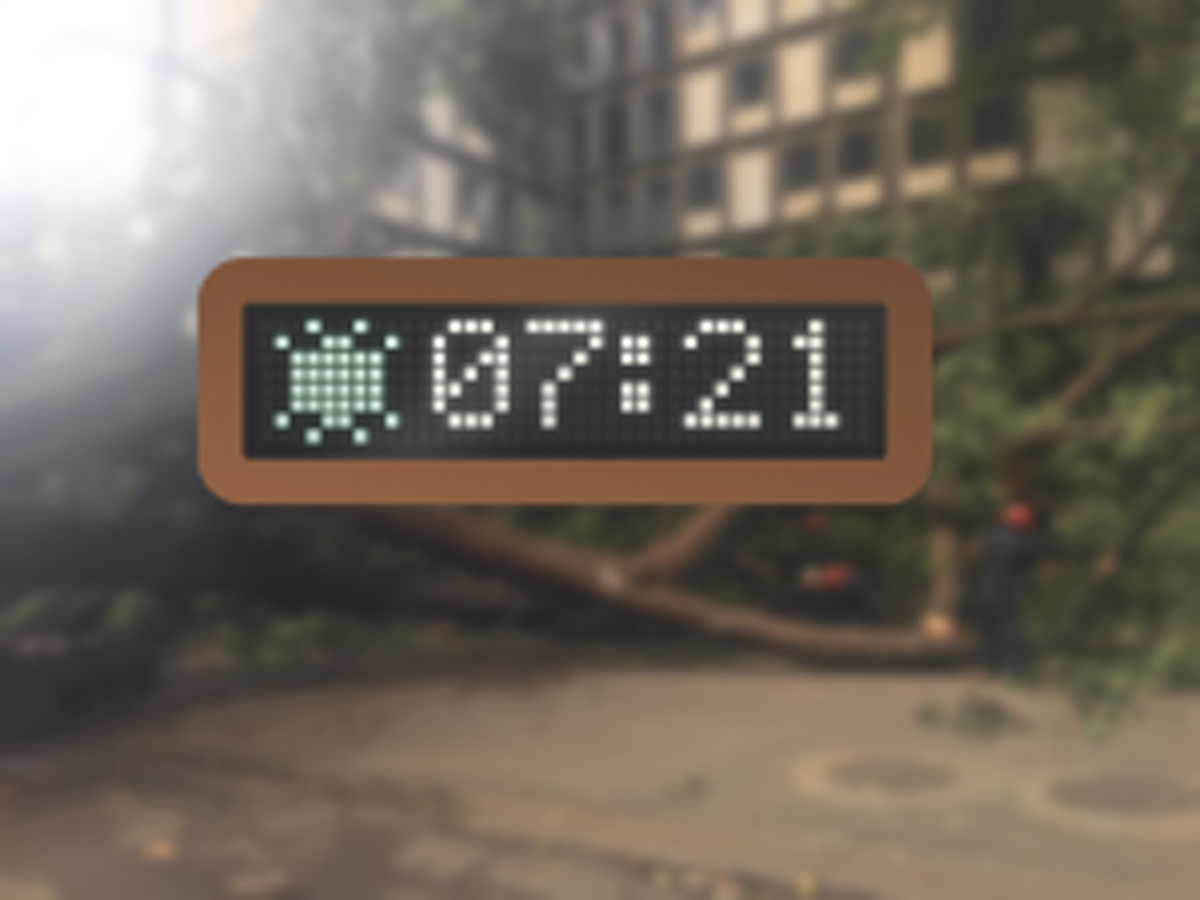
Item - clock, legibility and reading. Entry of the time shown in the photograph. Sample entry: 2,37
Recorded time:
7,21
